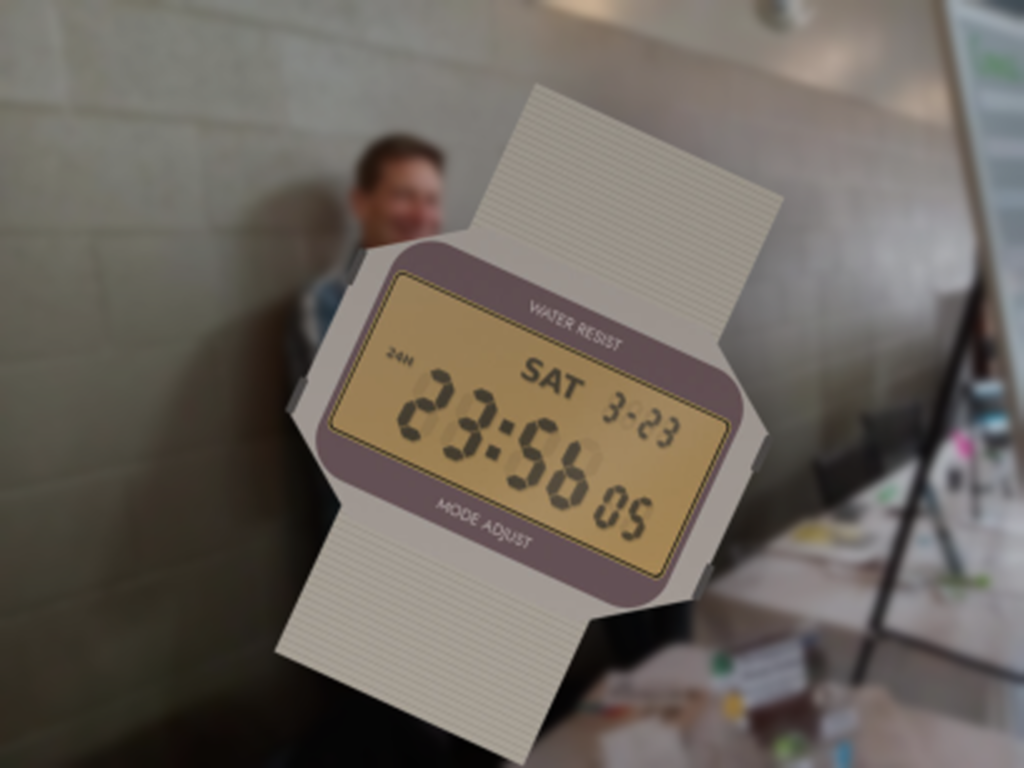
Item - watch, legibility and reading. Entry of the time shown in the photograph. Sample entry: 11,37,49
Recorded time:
23,56,05
